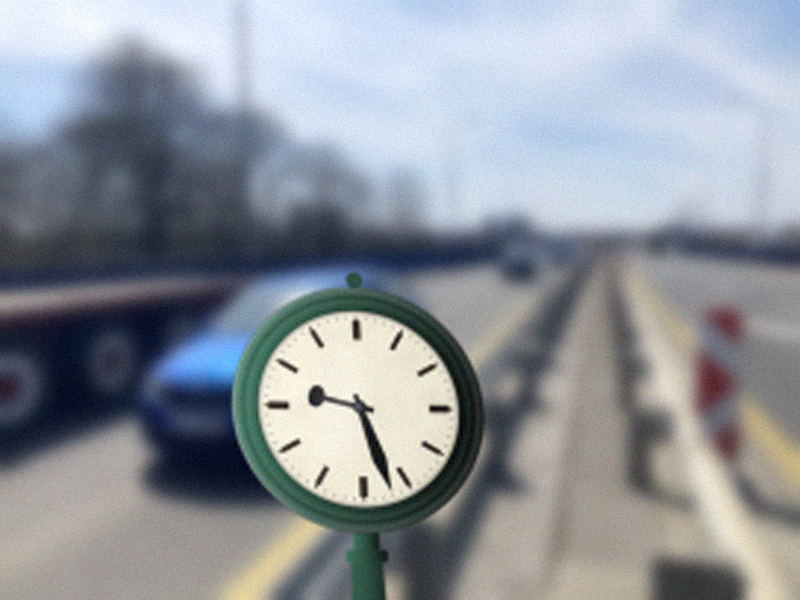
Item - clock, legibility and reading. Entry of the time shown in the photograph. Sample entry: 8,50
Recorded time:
9,27
